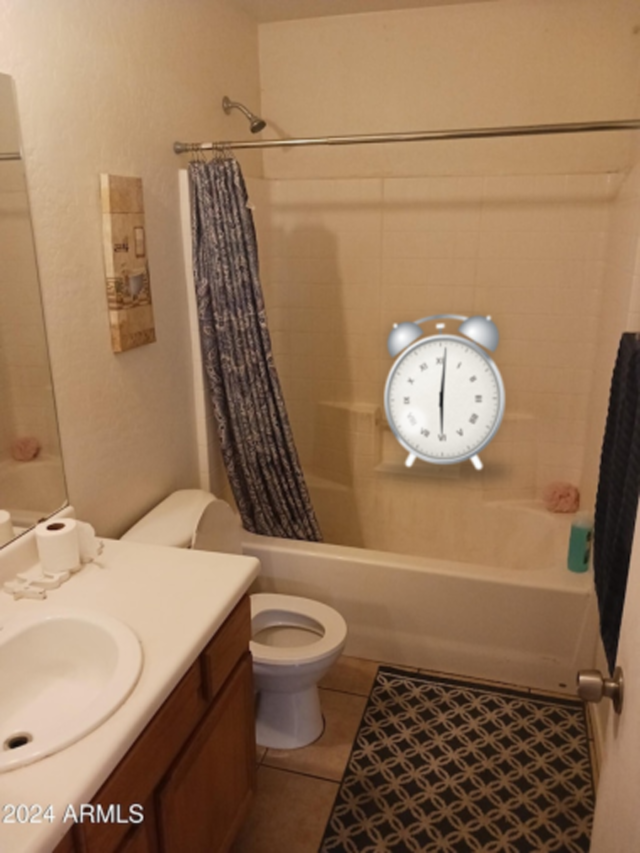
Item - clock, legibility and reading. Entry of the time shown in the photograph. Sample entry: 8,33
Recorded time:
6,01
